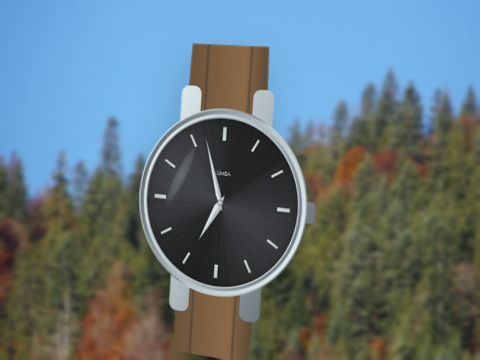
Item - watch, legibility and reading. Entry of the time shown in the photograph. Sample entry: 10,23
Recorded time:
6,57
